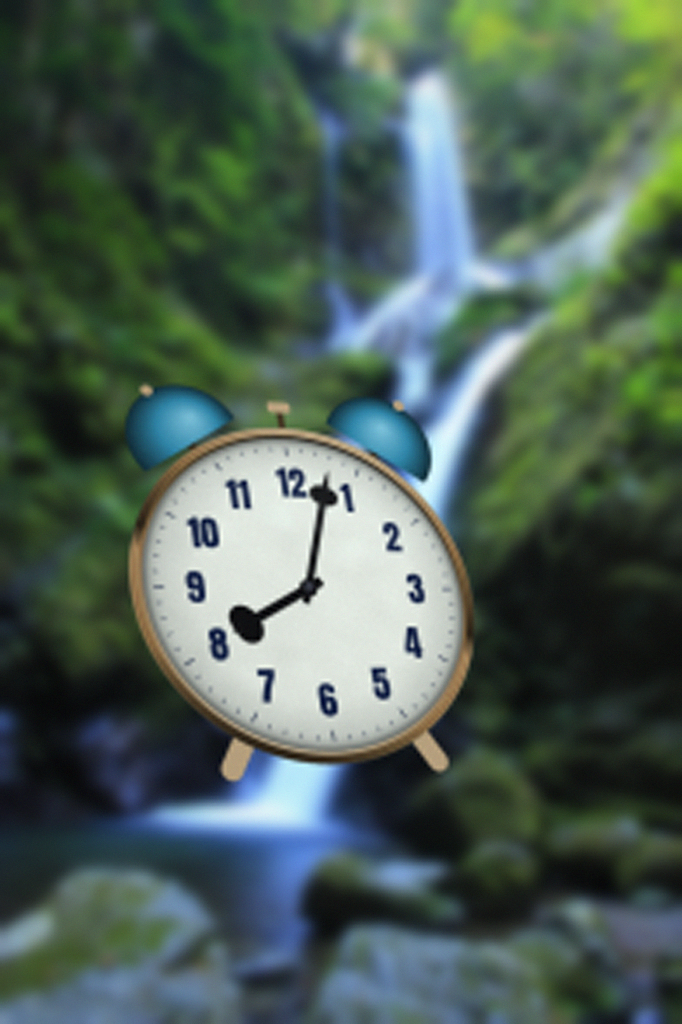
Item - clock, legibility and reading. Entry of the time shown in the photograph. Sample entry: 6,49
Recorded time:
8,03
